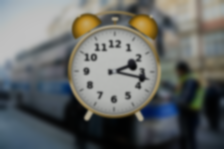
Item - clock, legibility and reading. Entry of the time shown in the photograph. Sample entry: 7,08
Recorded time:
2,17
